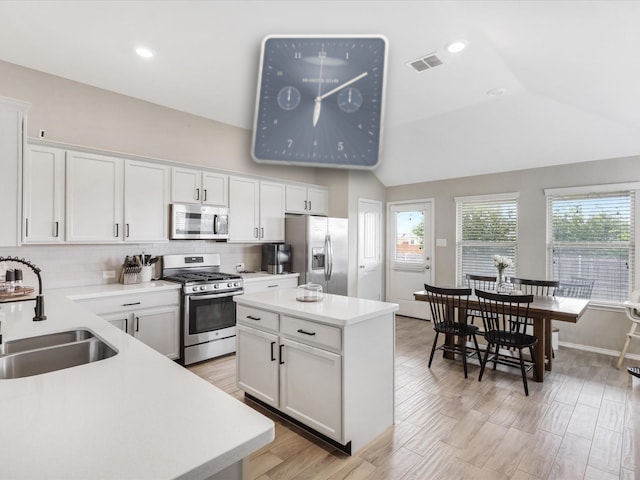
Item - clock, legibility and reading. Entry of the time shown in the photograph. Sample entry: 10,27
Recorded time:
6,10
